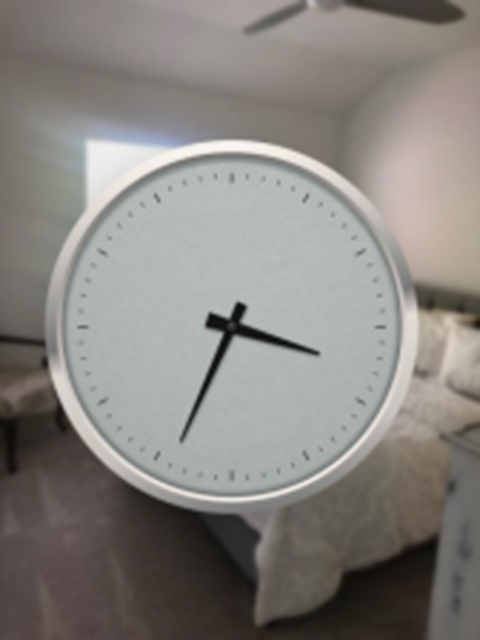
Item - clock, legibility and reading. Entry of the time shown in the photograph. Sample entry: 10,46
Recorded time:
3,34
